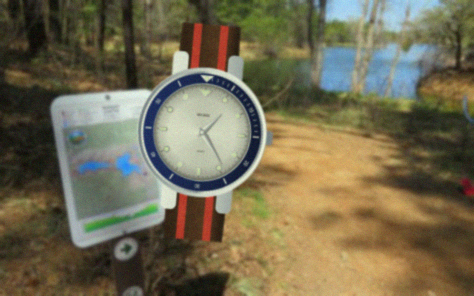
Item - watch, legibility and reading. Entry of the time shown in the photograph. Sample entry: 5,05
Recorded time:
1,24
